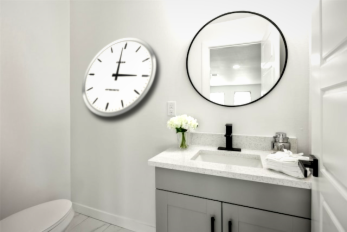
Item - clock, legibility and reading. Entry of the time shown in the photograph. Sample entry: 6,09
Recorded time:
2,59
